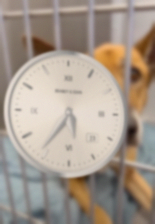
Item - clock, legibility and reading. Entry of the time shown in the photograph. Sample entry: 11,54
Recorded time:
5,36
